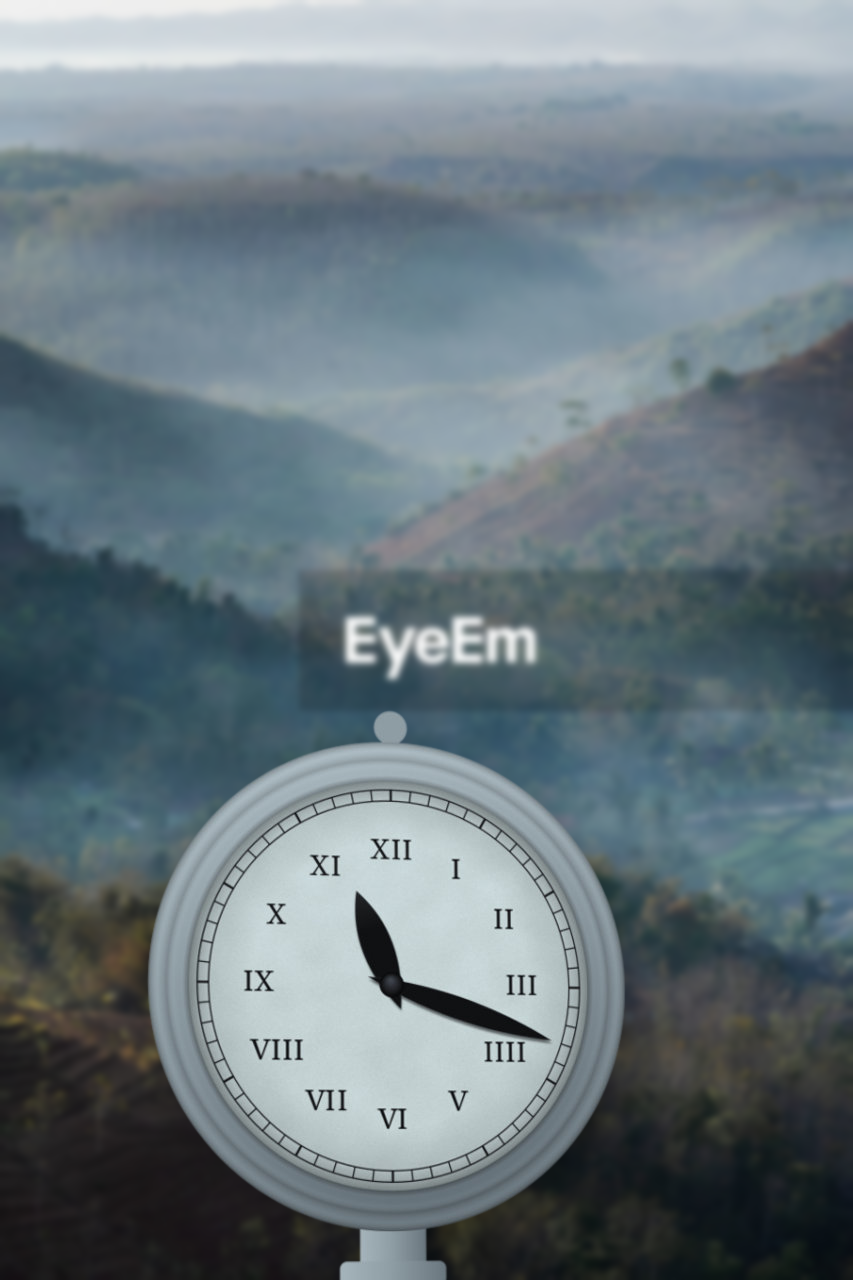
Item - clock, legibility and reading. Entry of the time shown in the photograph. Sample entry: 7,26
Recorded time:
11,18
